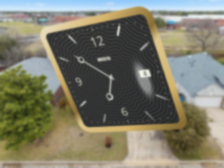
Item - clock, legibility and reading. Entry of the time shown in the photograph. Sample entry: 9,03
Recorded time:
6,52
